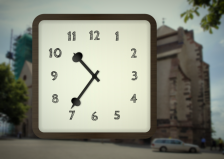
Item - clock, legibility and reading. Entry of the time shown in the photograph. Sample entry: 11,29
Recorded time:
10,36
